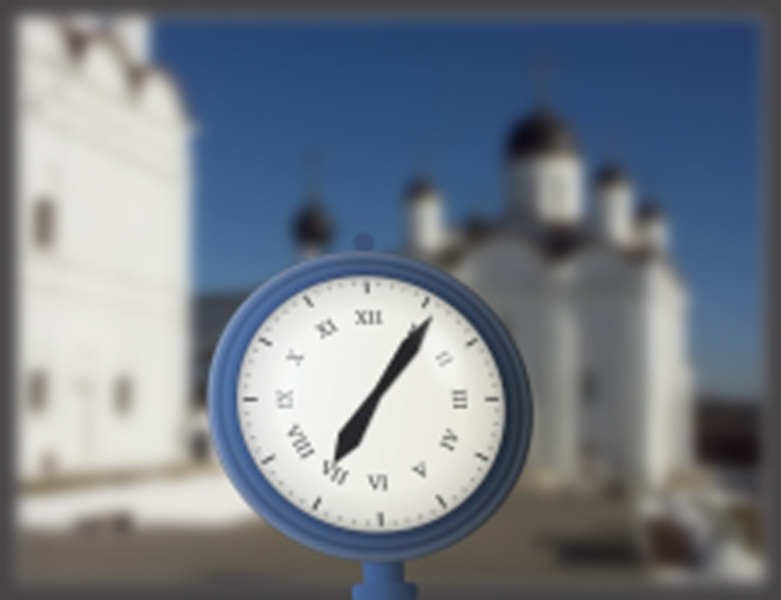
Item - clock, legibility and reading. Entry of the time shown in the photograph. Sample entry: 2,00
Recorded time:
7,06
